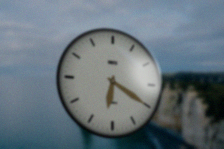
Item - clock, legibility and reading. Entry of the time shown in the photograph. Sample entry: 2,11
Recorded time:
6,20
